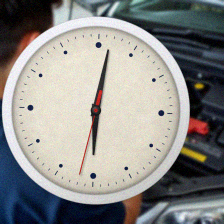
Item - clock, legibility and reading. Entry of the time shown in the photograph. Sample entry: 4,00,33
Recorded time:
6,01,32
